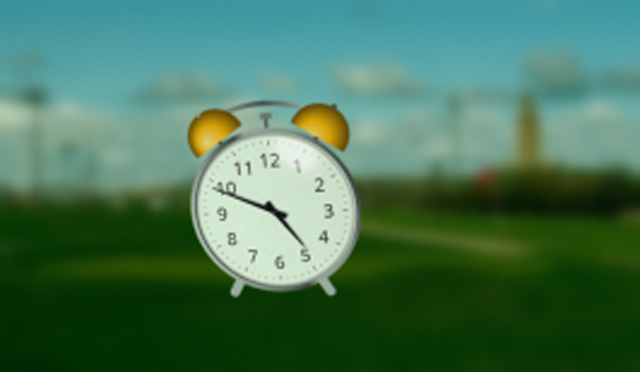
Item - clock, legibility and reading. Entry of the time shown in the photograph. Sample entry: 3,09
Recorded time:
4,49
